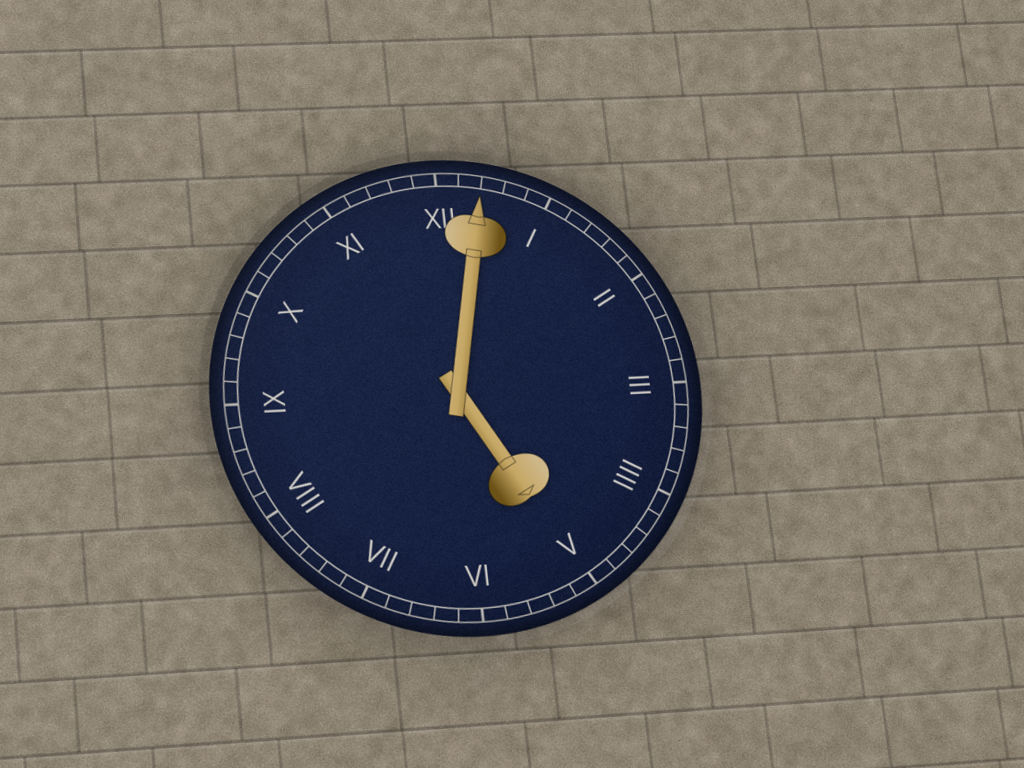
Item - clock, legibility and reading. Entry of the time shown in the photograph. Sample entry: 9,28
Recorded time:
5,02
